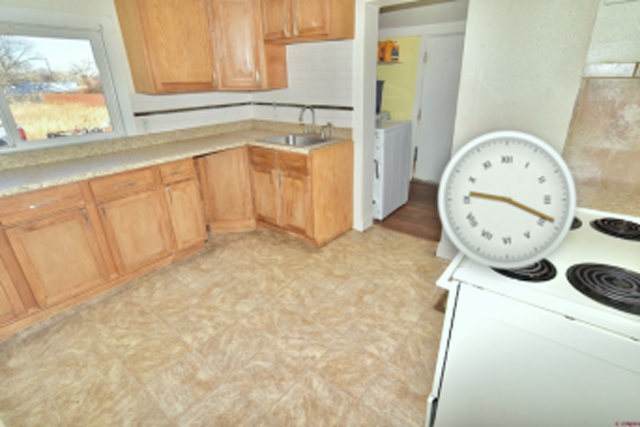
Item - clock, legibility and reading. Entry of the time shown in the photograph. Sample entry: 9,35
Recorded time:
9,19
